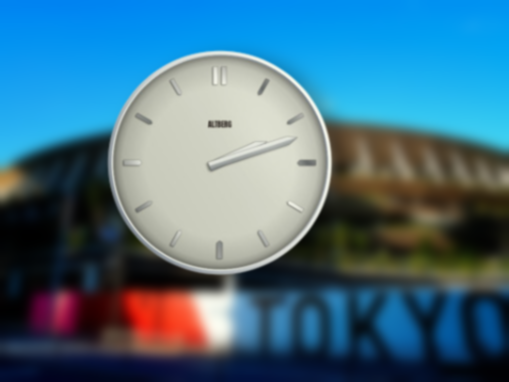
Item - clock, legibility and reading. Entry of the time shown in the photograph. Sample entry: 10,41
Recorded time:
2,12
